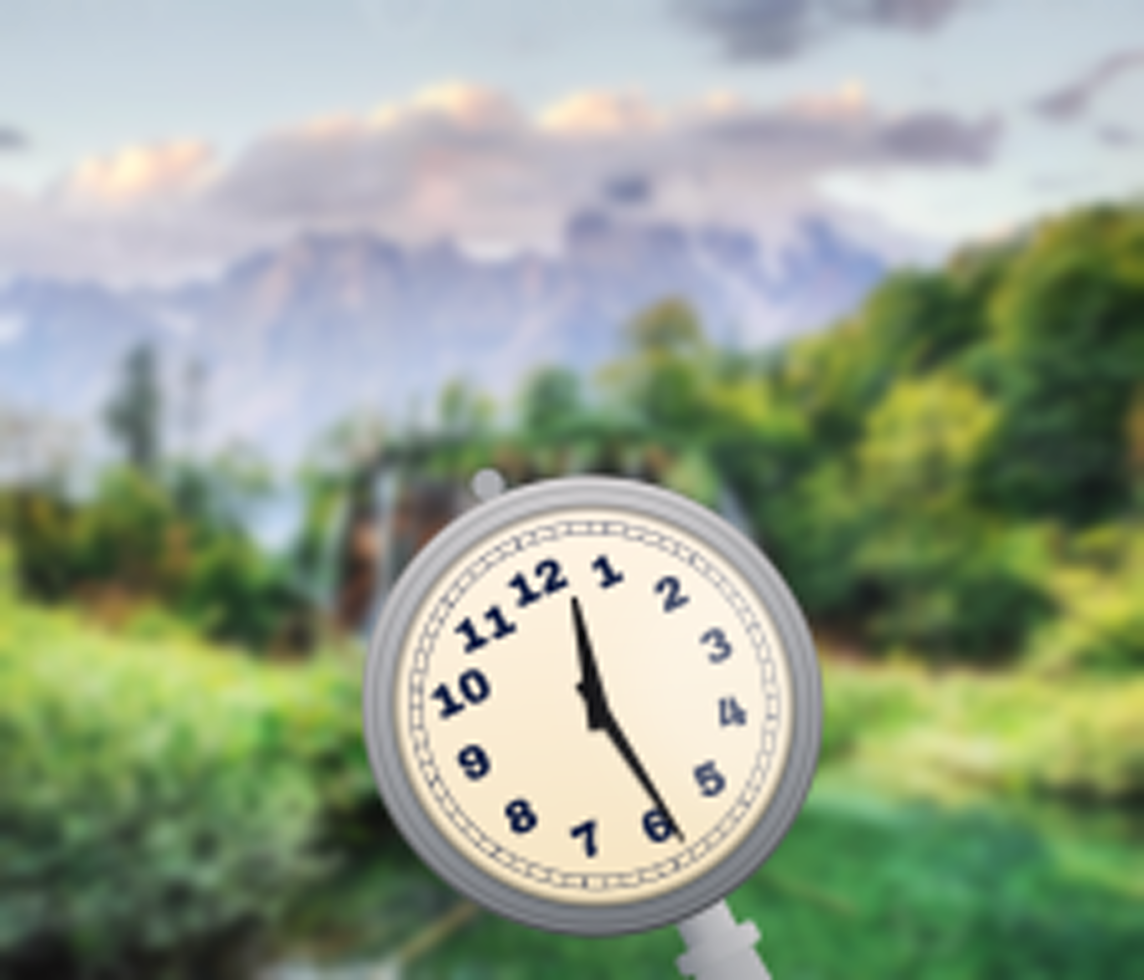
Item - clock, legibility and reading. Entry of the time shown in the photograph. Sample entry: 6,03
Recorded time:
12,29
